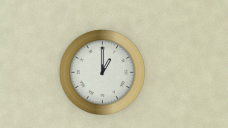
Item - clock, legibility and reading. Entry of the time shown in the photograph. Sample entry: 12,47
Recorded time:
1,00
